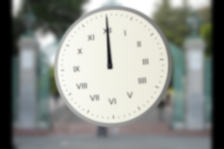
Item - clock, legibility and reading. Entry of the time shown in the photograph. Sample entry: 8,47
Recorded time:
12,00
